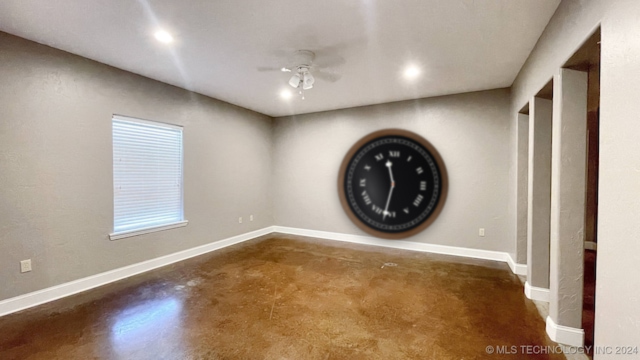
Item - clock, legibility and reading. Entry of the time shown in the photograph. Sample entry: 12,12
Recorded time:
11,32
